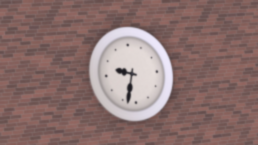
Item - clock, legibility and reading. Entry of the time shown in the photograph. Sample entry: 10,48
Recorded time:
9,33
